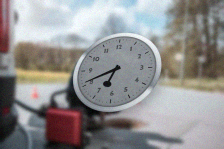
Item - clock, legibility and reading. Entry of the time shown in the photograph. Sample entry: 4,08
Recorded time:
6,41
